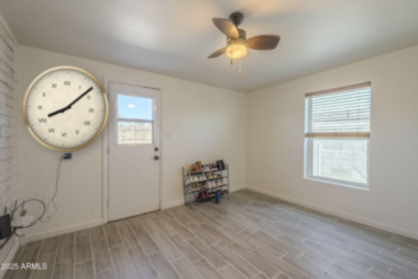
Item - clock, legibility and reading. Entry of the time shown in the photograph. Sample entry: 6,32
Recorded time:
8,08
